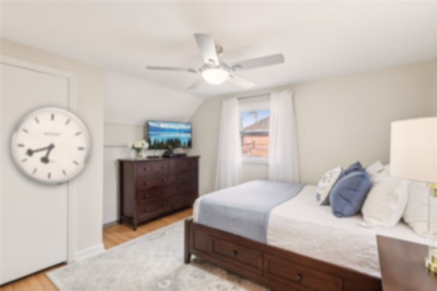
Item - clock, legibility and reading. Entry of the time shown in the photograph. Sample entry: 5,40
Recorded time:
6,42
